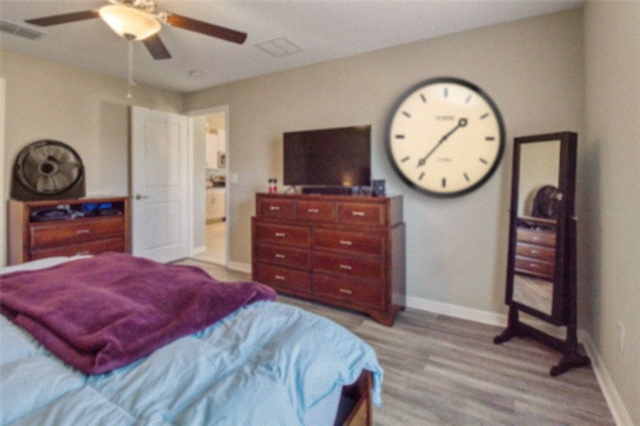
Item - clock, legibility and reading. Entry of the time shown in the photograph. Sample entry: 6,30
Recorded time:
1,37
